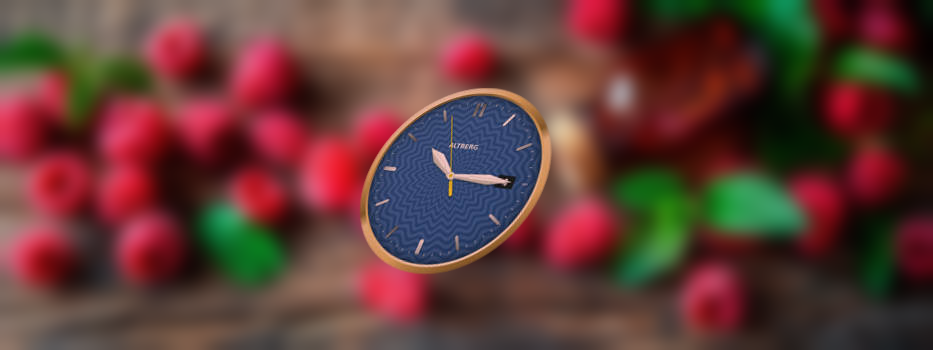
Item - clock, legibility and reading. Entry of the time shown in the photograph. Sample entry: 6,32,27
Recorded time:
10,14,56
